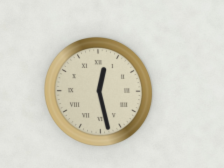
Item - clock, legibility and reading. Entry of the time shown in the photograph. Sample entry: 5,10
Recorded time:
12,28
